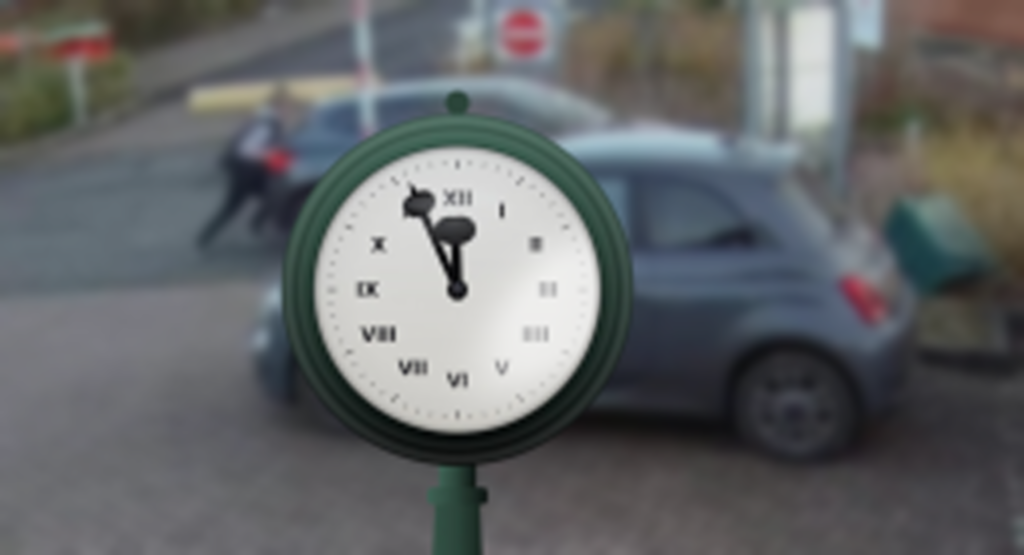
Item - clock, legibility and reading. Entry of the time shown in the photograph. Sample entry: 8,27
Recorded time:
11,56
